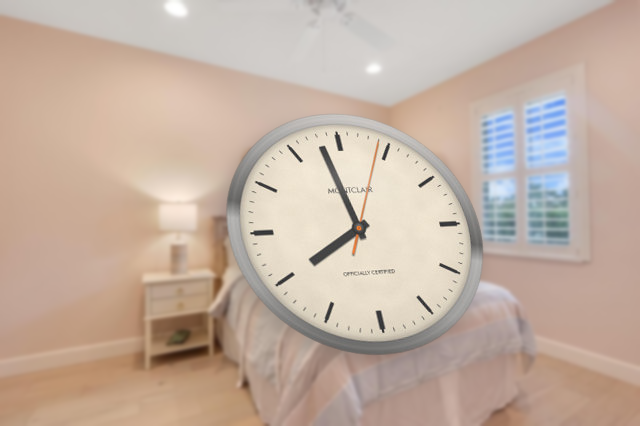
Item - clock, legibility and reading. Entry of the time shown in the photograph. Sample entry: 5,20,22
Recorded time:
7,58,04
